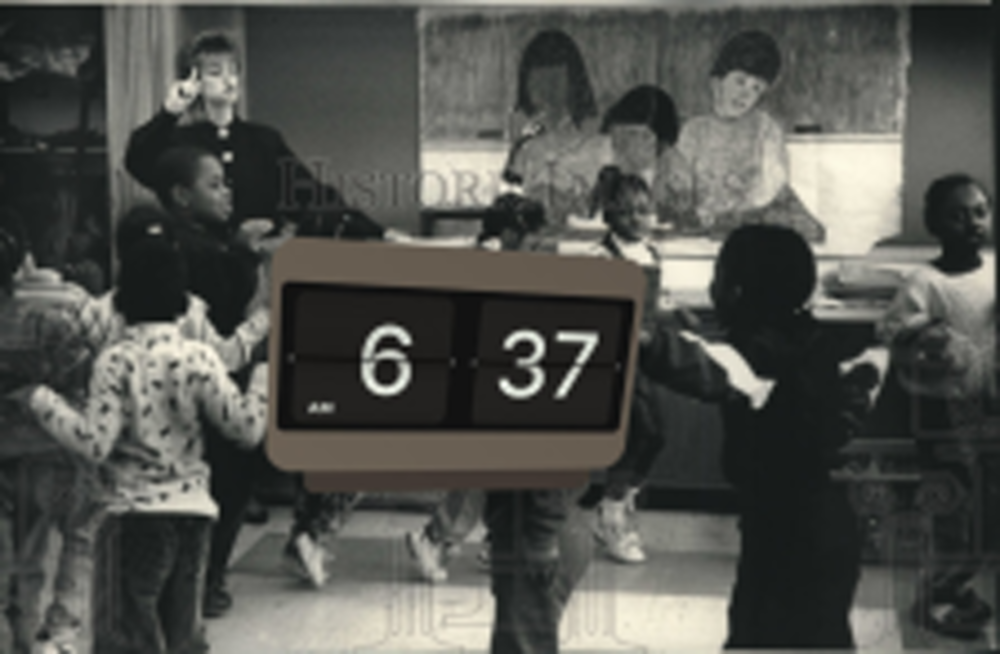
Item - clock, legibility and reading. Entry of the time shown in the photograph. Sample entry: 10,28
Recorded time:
6,37
